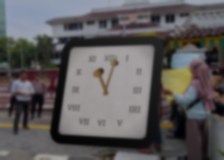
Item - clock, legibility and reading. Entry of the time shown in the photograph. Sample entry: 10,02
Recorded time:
11,02
